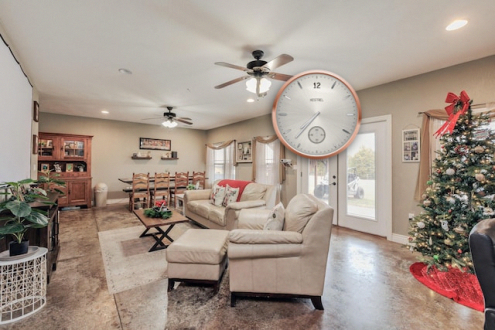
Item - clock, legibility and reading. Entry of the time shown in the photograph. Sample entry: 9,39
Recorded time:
7,37
